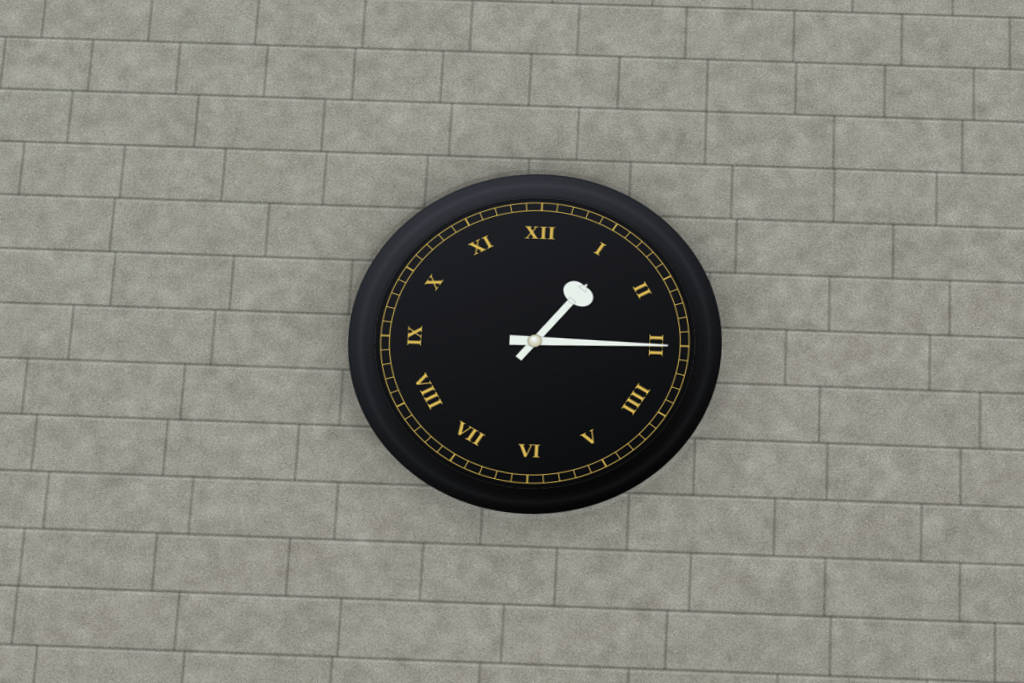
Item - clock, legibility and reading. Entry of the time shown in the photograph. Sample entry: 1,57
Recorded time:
1,15
